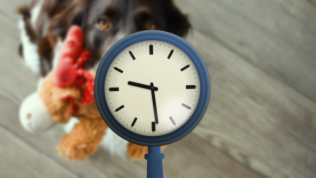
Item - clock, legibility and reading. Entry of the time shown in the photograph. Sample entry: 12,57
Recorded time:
9,29
